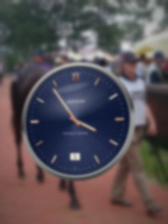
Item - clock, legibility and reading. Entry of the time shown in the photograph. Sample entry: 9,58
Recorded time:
3,54
